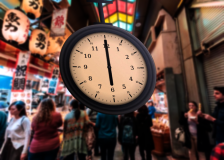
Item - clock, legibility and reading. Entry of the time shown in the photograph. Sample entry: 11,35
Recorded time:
6,00
